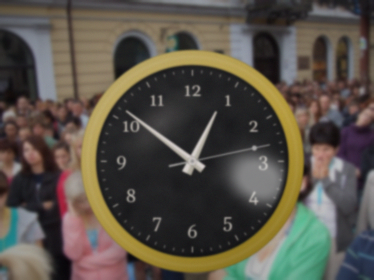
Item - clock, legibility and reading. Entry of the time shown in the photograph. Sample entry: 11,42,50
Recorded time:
12,51,13
